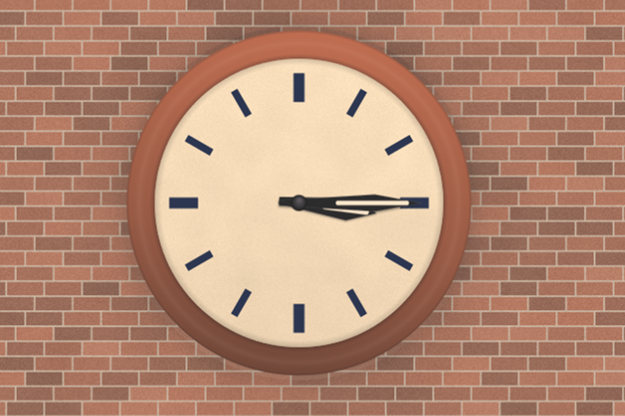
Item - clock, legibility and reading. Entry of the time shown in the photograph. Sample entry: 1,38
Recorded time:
3,15
